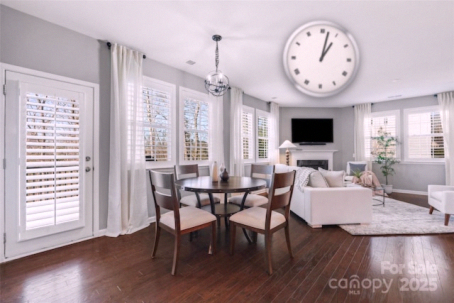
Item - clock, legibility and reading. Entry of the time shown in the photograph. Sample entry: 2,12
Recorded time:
1,02
